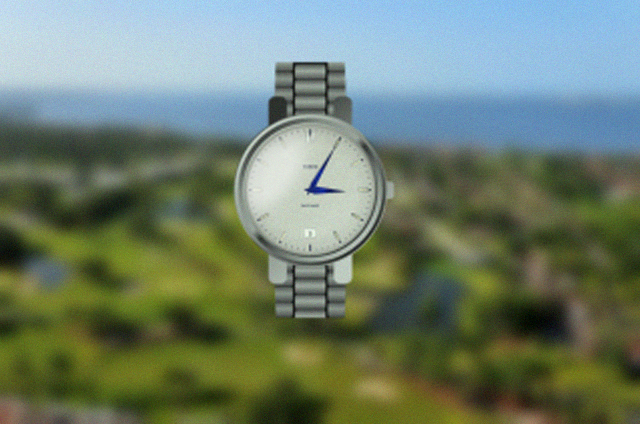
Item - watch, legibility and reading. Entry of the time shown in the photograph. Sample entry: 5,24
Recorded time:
3,05
